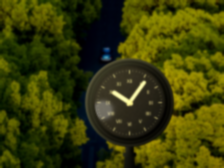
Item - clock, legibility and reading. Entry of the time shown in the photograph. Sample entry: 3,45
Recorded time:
10,06
